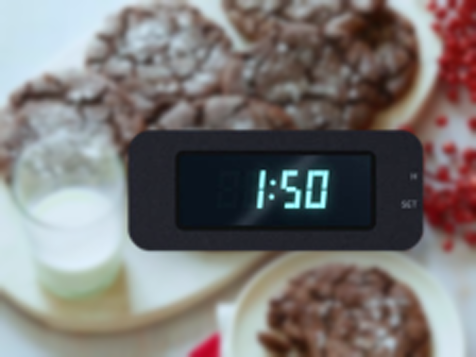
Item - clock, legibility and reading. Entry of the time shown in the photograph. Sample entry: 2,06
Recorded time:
1,50
